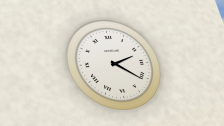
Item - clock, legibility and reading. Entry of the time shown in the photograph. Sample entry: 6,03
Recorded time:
2,21
